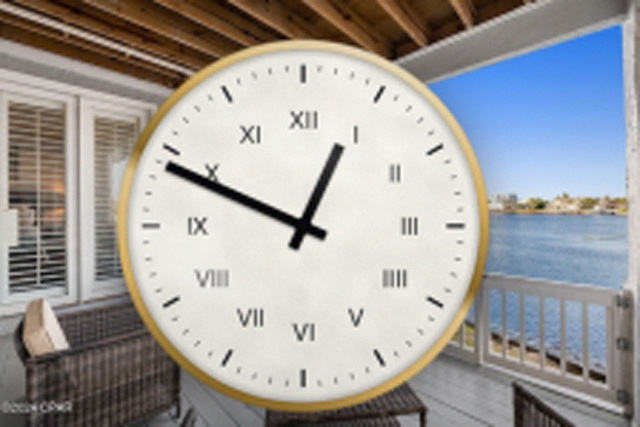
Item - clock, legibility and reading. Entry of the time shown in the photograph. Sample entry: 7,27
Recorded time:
12,49
